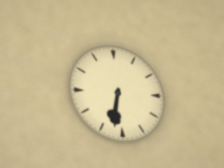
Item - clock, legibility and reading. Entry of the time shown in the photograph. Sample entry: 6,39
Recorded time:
6,32
